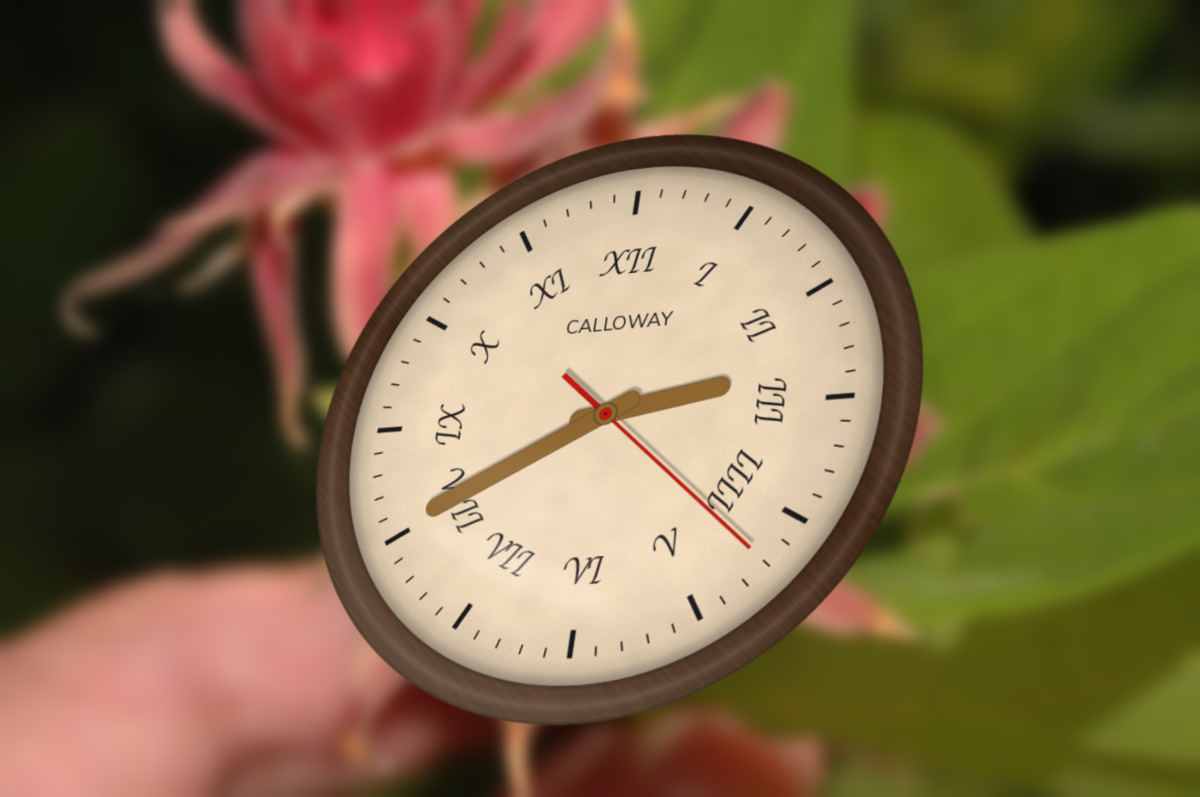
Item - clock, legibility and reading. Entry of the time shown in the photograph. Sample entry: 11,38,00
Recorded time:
2,40,22
